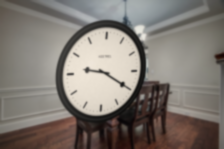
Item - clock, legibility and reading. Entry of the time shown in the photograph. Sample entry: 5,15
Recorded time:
9,20
